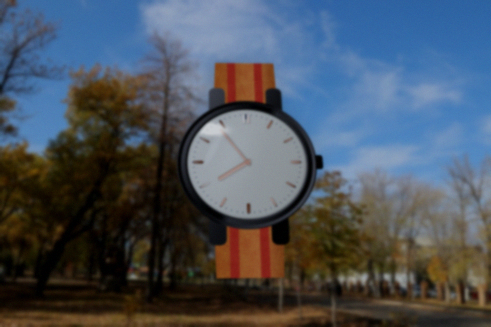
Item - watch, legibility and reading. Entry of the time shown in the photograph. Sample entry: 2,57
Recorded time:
7,54
